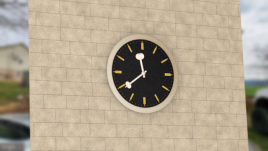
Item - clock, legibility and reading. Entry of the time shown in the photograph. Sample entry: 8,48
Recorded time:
11,39
